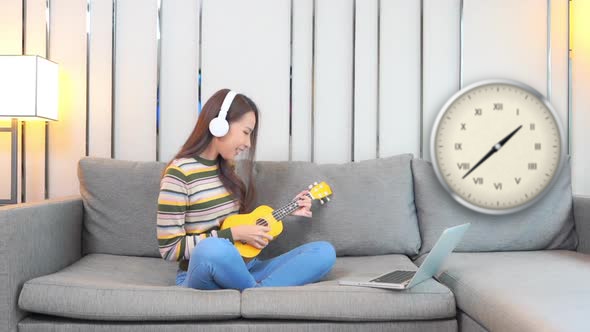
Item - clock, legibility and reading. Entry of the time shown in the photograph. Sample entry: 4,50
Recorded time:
1,38
